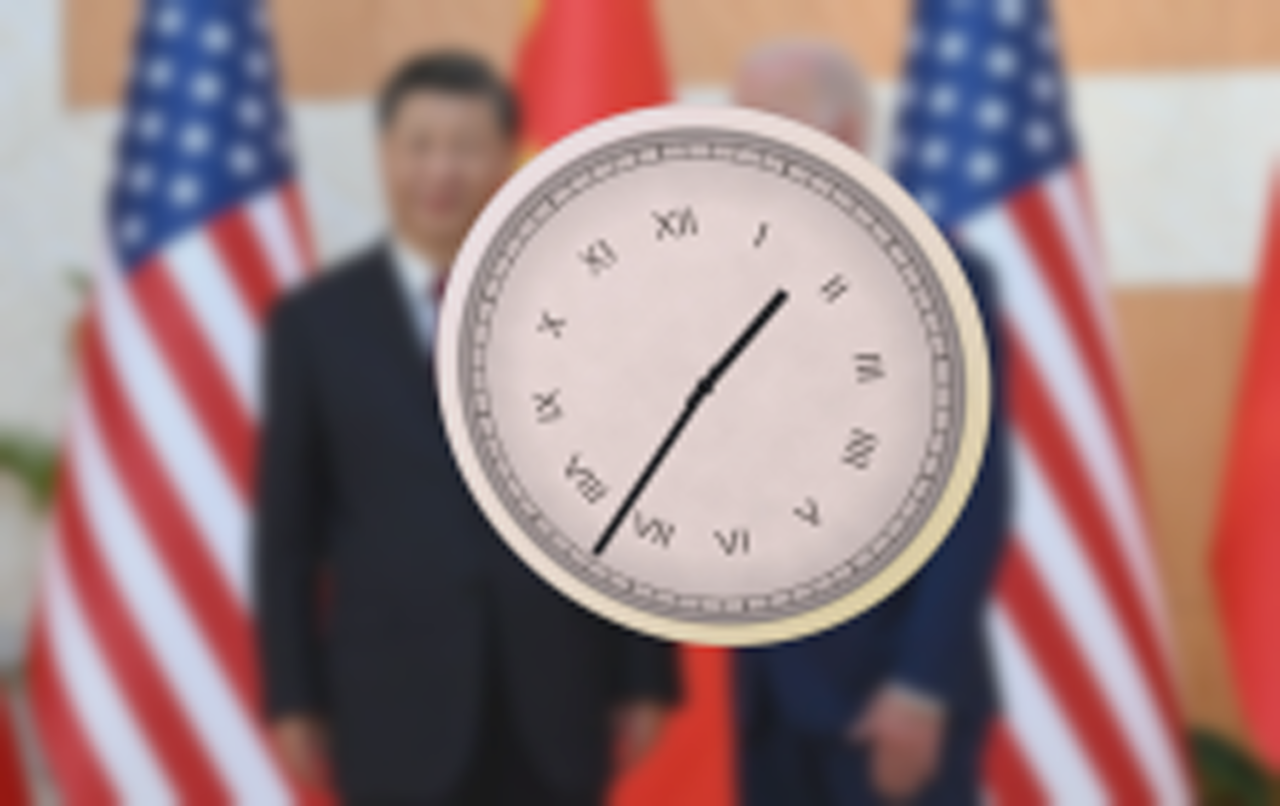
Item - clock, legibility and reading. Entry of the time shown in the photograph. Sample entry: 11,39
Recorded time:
1,37
